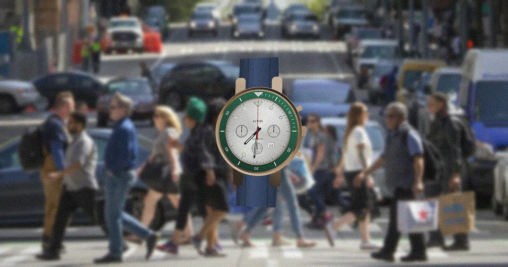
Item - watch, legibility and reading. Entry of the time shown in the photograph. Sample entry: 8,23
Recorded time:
7,31
